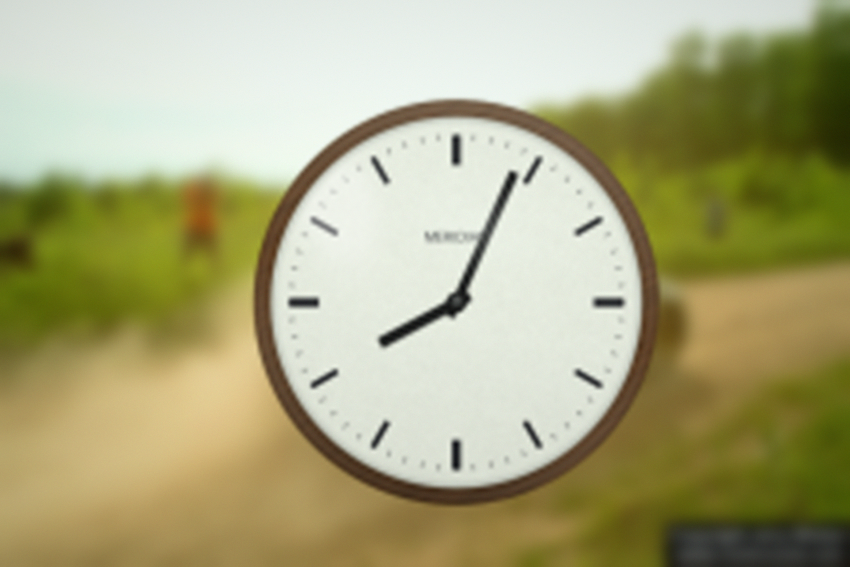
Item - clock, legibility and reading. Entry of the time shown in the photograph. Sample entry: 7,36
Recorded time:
8,04
